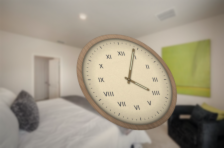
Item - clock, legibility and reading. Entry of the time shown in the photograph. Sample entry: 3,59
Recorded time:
4,04
